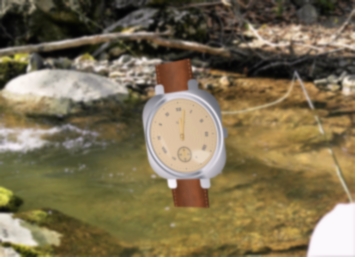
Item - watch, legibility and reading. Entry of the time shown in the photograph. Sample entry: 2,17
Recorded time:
12,02
